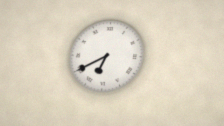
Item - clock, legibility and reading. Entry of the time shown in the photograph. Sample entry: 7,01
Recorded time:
6,40
